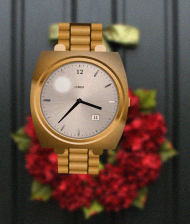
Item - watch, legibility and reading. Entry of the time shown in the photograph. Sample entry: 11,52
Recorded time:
3,37
